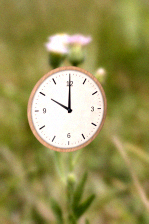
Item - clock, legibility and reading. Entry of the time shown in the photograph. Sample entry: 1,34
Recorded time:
10,00
